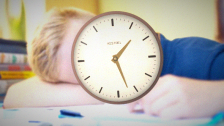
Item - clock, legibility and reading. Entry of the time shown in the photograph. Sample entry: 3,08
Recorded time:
1,27
